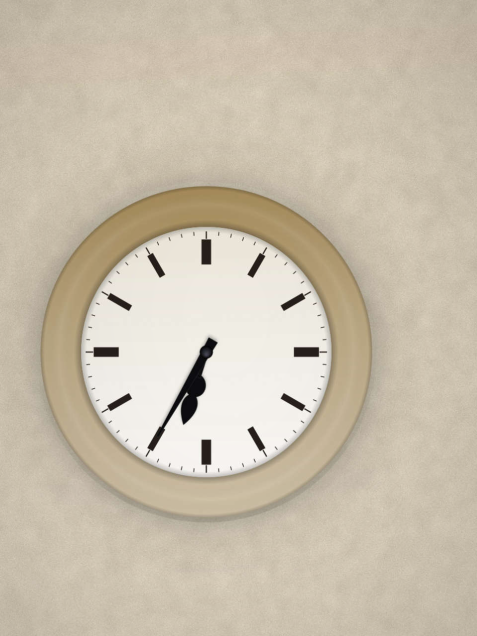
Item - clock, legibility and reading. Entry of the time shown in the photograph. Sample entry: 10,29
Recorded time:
6,35
